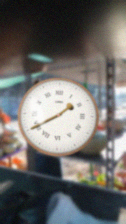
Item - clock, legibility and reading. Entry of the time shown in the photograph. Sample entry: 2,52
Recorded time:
1,40
